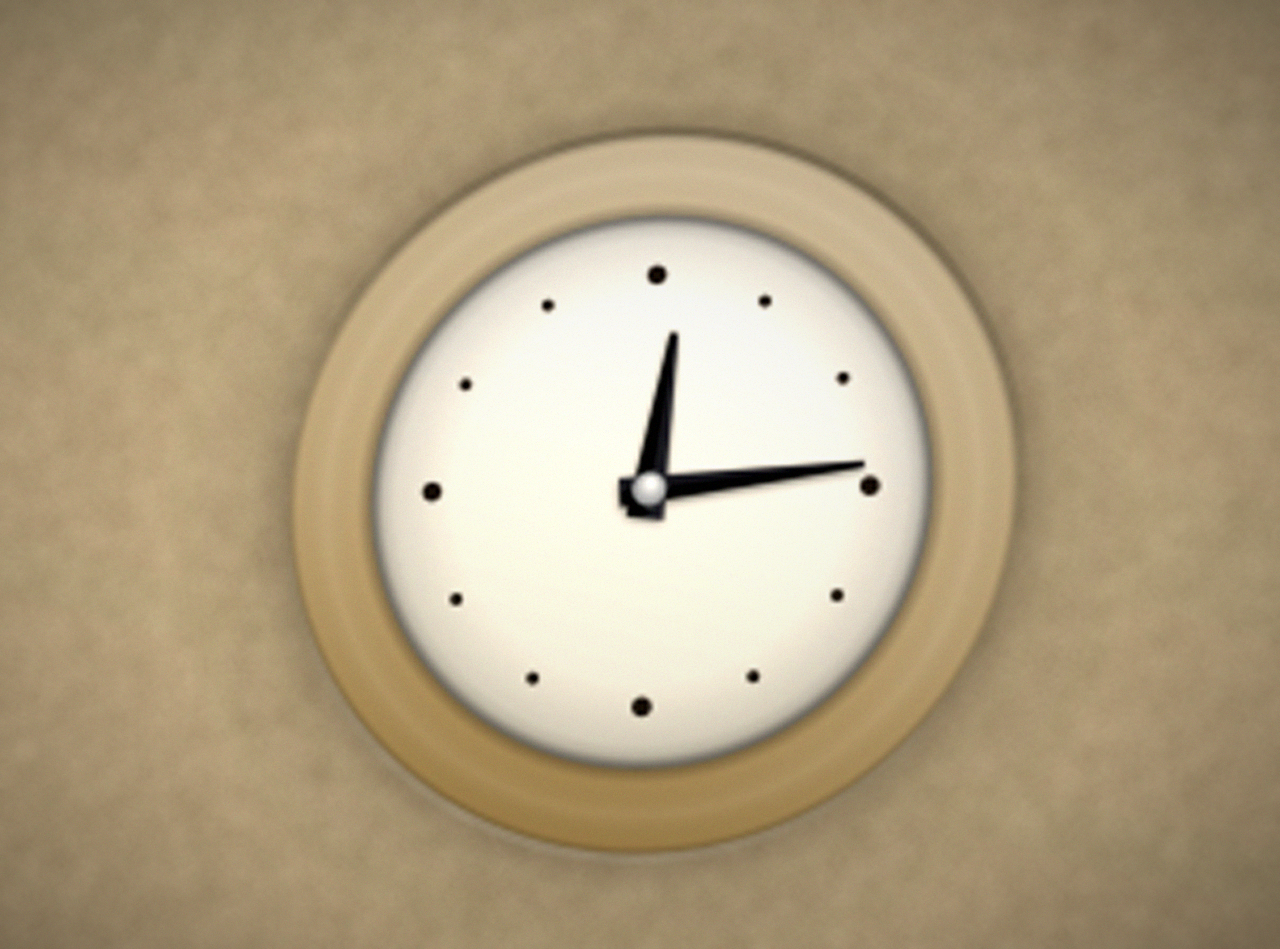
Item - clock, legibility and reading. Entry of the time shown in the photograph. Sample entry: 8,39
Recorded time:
12,14
